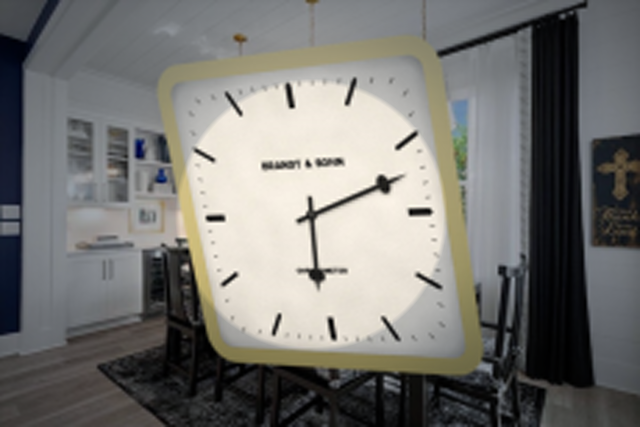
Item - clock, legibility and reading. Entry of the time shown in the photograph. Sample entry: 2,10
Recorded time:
6,12
